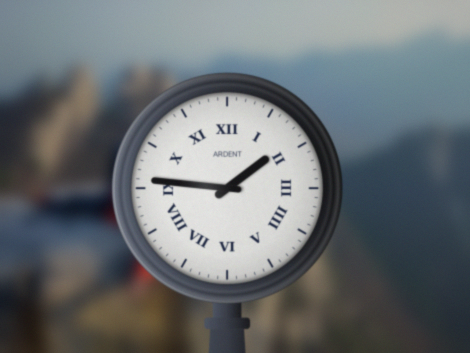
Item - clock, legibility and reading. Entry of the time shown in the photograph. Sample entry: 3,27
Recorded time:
1,46
